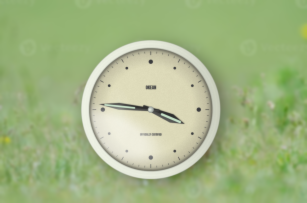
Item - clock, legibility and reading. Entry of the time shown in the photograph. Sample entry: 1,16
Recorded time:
3,46
